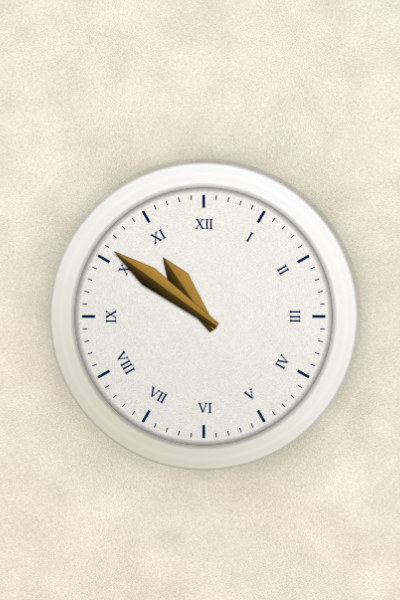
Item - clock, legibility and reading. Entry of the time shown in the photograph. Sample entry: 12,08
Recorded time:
10,51
